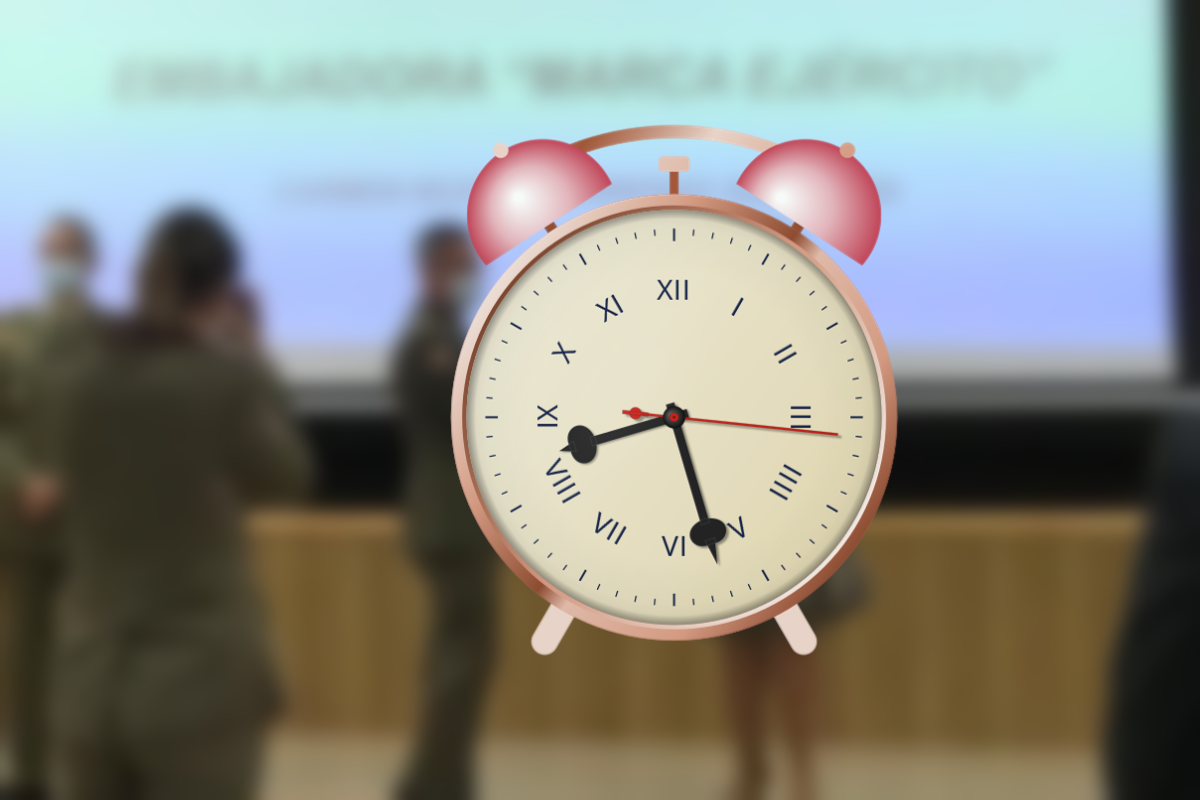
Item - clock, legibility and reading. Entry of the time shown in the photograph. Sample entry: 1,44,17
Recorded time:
8,27,16
